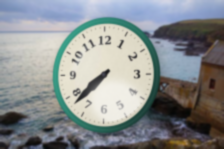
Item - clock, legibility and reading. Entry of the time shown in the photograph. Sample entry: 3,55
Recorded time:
7,38
